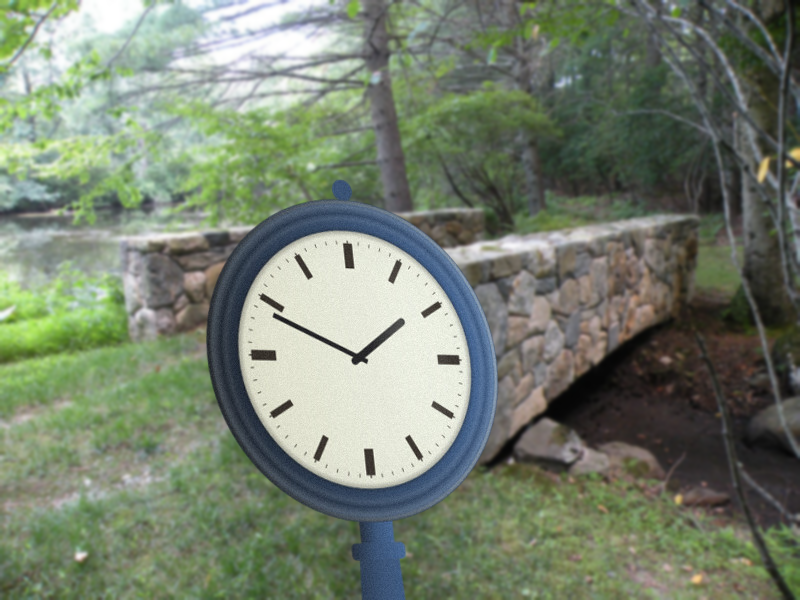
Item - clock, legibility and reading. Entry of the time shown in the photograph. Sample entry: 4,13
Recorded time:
1,49
